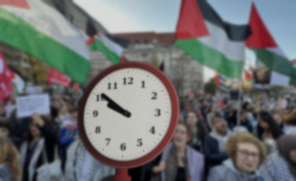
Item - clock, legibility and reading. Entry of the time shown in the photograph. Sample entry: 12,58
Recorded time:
9,51
